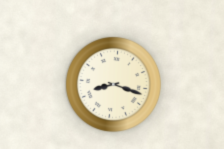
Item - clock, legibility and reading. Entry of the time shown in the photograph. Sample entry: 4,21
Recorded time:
8,17
